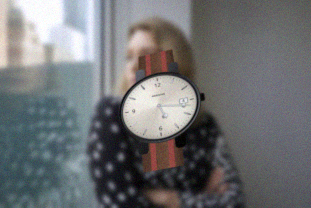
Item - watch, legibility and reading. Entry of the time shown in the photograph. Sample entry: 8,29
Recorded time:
5,17
